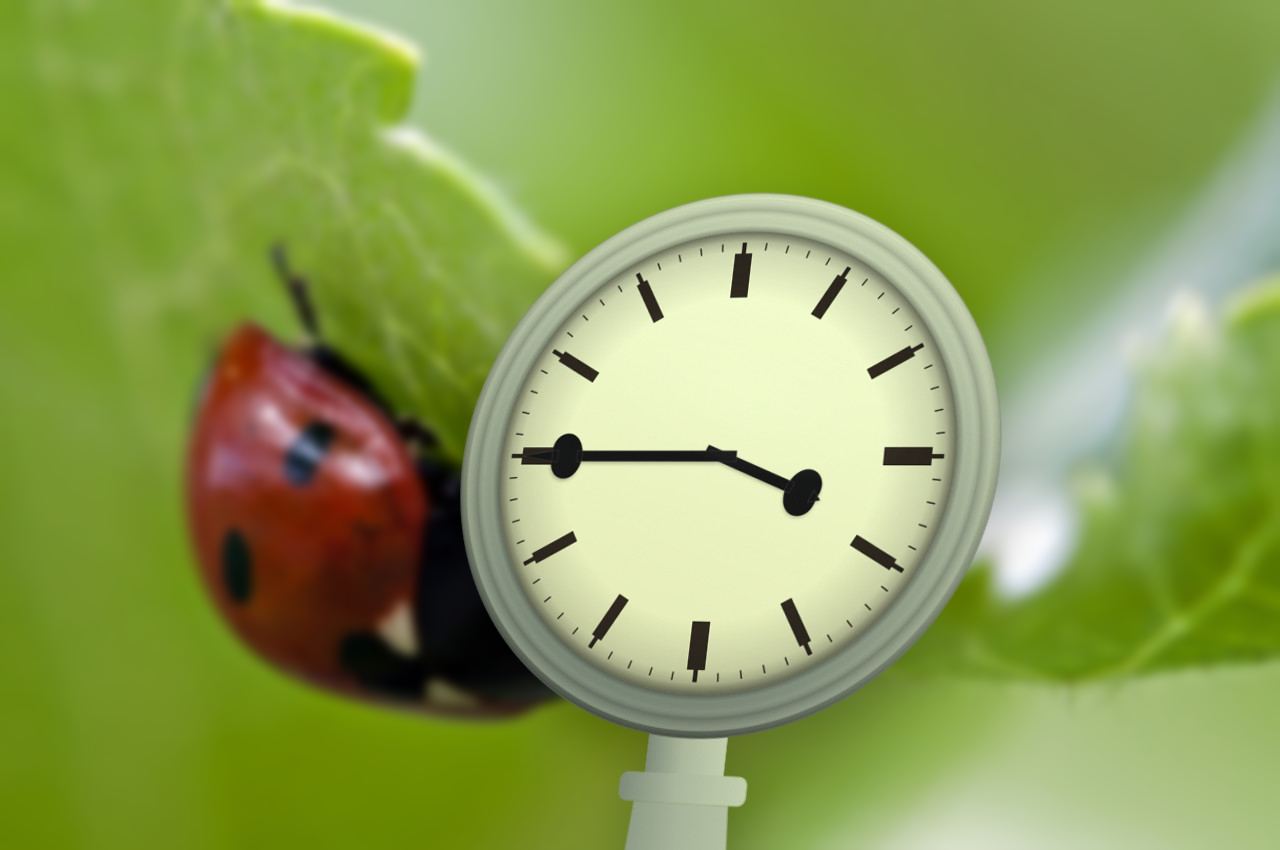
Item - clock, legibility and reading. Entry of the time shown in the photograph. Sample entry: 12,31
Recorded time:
3,45
